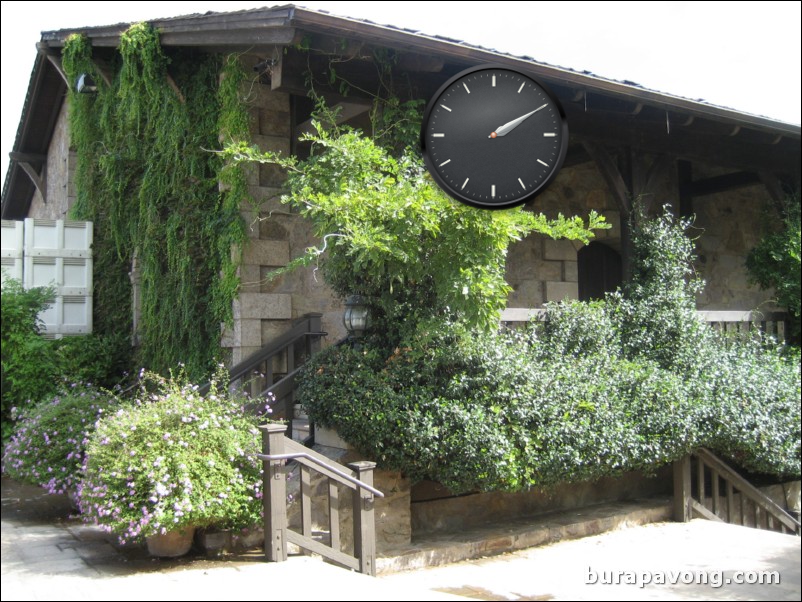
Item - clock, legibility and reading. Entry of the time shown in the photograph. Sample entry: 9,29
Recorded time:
2,10
